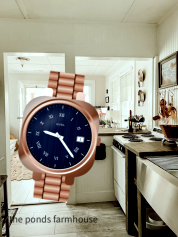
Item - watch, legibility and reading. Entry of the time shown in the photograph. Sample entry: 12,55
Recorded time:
9,23
